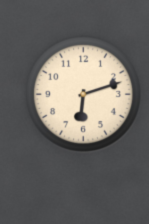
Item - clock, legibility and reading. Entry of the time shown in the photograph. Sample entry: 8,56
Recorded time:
6,12
